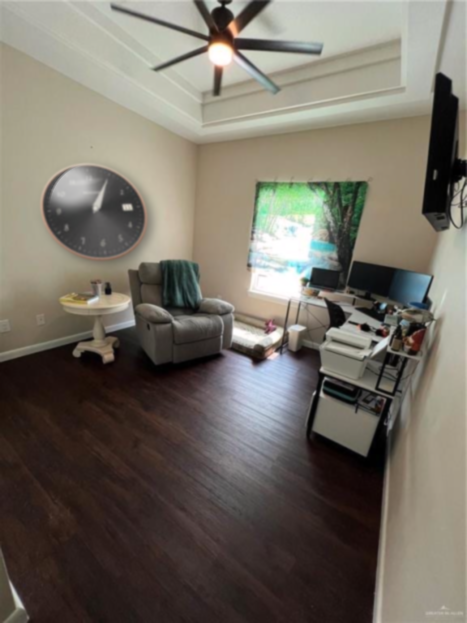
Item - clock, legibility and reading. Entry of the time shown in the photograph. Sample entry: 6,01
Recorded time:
1,05
